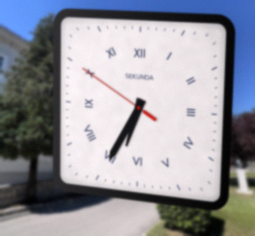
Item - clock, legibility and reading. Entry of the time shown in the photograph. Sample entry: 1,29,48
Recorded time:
6,34,50
